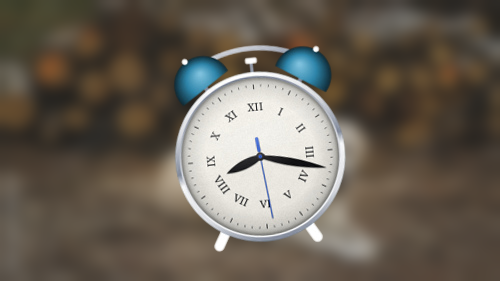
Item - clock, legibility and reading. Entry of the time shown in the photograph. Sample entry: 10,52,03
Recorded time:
8,17,29
